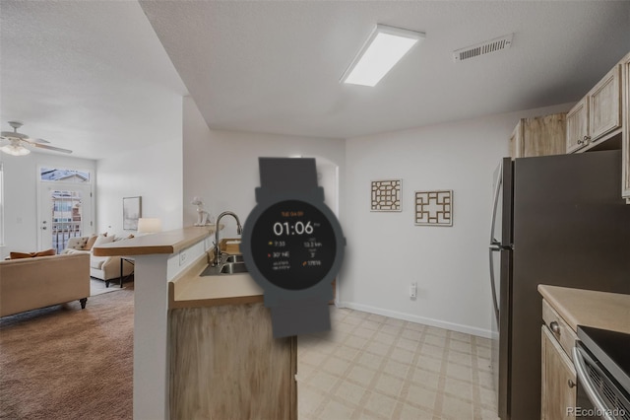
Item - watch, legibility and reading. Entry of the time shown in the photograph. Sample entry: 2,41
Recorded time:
1,06
